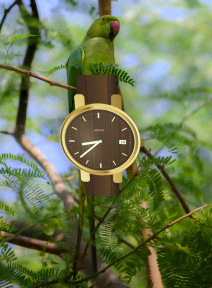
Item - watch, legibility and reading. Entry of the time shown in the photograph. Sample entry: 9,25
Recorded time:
8,38
